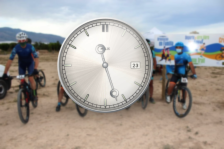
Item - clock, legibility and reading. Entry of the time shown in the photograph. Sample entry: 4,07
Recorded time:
11,27
